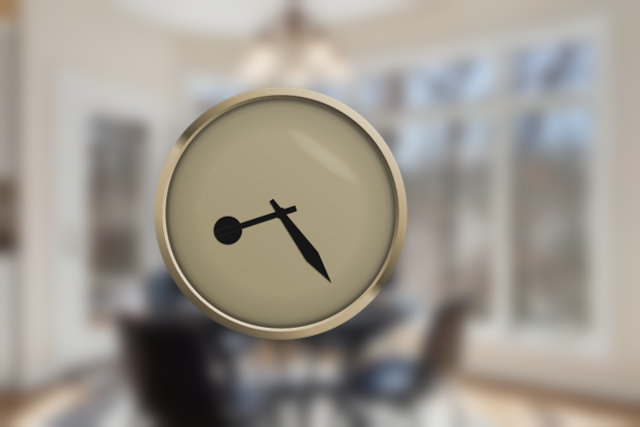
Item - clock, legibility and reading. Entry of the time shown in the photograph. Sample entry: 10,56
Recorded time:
8,24
